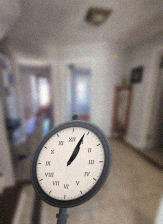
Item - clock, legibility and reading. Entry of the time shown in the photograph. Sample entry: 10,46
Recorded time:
1,04
